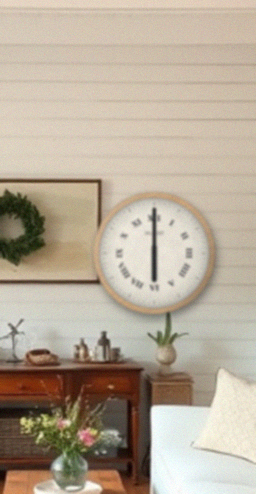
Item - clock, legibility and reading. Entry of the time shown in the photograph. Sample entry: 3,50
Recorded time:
6,00
